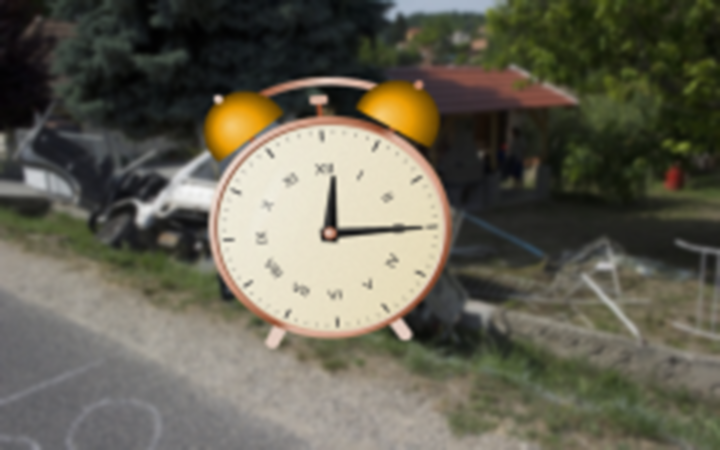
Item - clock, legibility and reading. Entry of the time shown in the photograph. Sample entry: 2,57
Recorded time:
12,15
